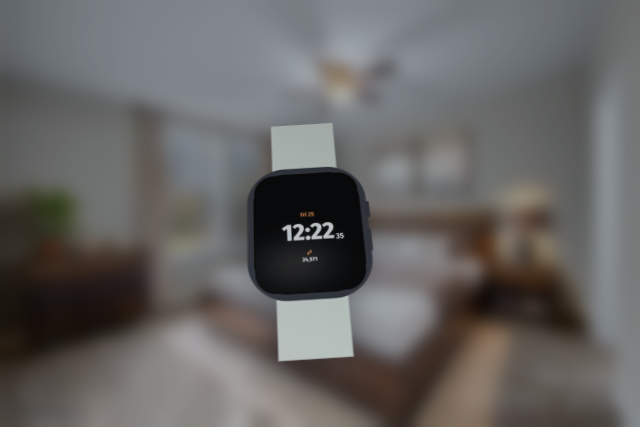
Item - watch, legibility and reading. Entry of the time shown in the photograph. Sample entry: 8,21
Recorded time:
12,22
